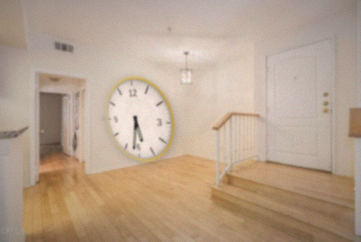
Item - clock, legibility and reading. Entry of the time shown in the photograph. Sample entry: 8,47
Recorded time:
5,32
